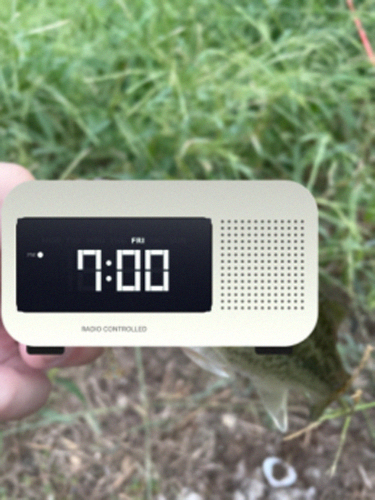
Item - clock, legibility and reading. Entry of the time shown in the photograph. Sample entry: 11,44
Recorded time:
7,00
